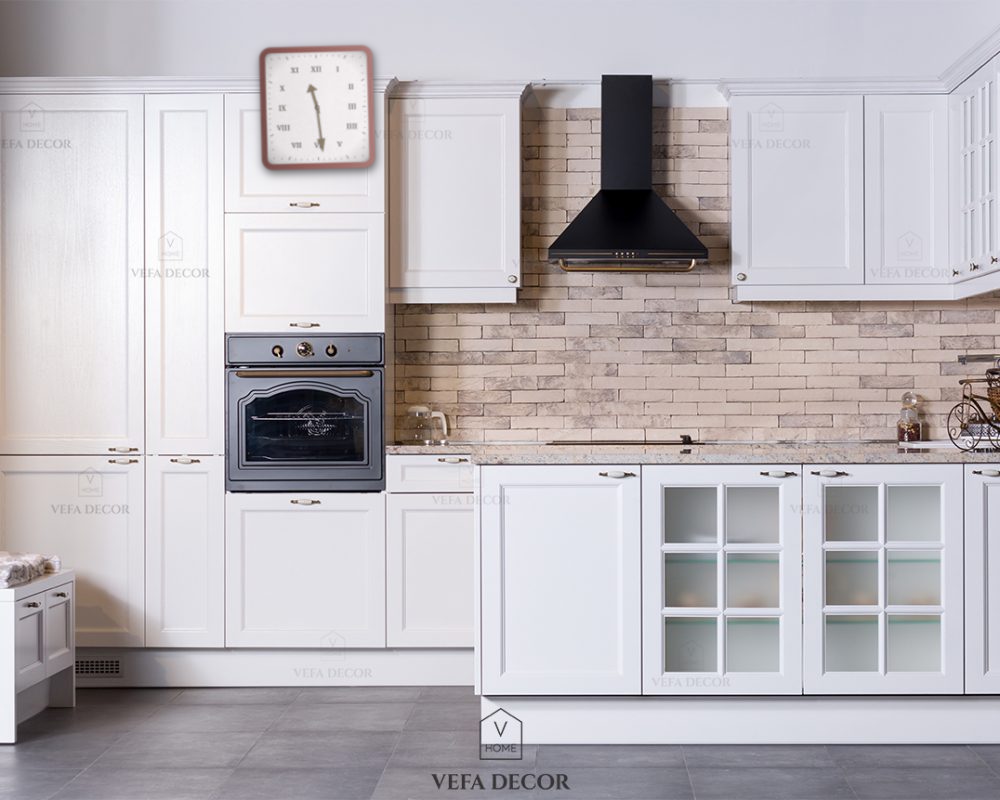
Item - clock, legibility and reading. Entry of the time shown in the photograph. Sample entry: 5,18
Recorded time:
11,29
